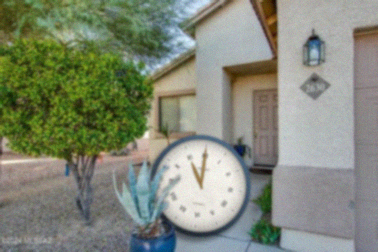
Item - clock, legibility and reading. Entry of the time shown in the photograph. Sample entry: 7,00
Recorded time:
11,00
